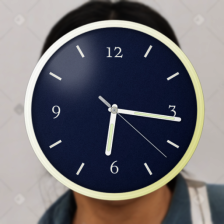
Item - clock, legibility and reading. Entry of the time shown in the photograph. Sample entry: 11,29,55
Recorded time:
6,16,22
